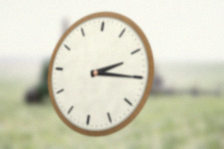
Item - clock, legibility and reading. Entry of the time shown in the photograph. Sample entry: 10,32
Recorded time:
2,15
